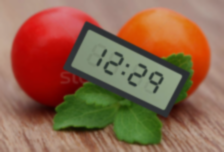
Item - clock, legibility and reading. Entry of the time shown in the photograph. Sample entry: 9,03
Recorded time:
12,29
